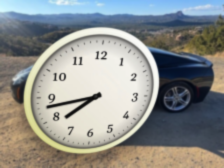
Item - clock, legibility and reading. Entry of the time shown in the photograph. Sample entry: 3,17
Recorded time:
7,43
